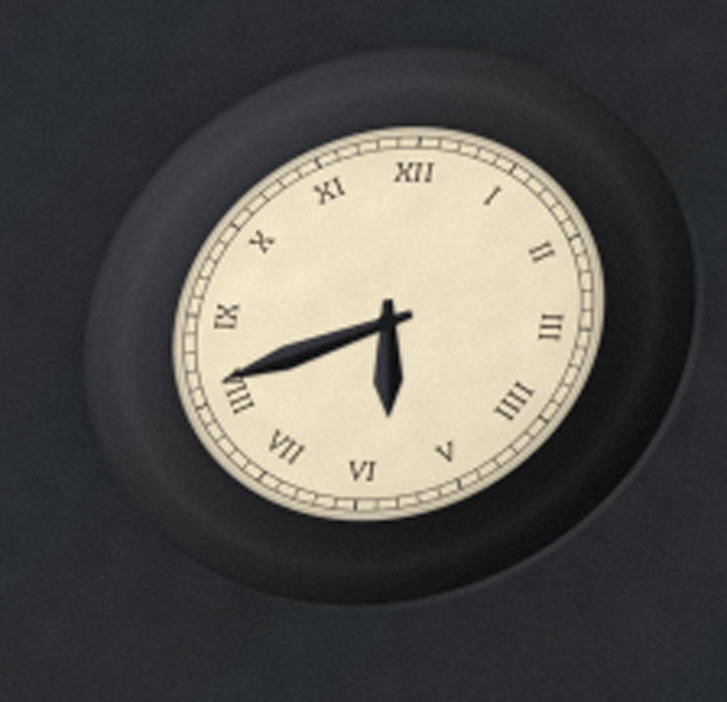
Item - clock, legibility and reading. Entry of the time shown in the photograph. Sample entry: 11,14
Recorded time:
5,41
